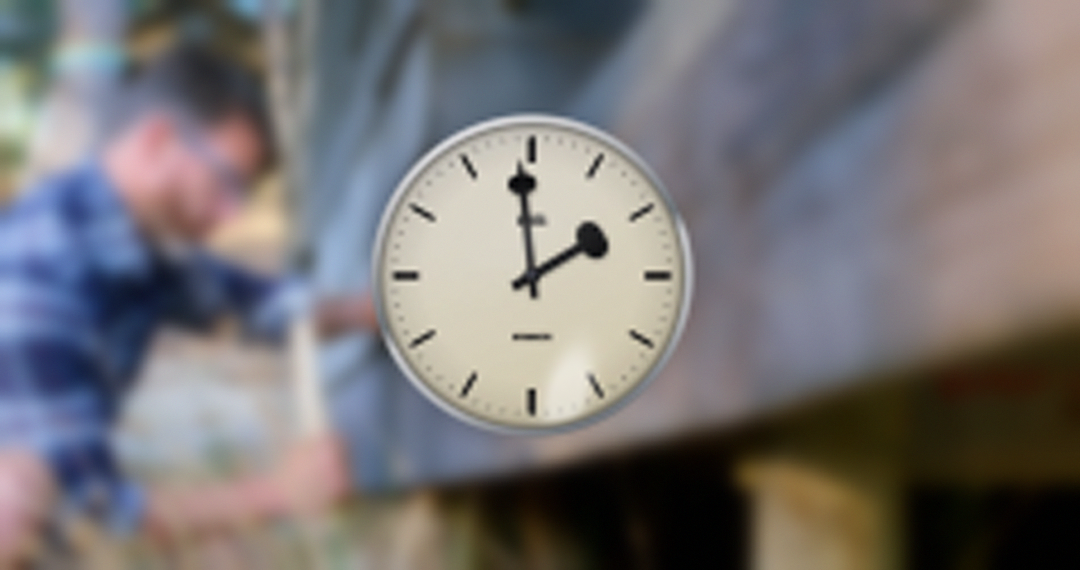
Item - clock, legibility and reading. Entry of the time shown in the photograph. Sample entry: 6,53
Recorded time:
1,59
